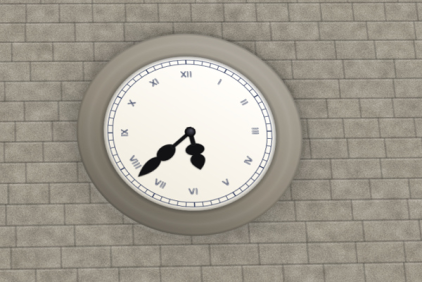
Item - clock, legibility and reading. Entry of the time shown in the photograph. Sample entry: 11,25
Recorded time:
5,38
